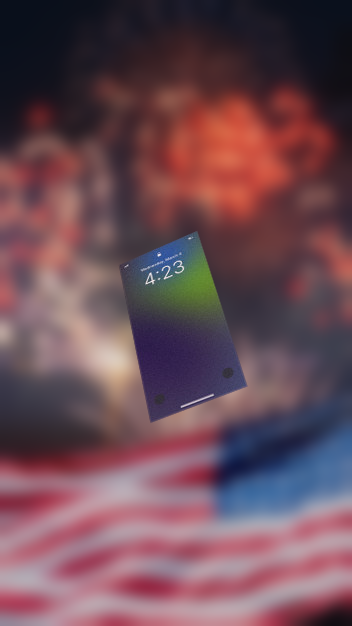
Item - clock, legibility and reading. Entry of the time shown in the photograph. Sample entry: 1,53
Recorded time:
4,23
